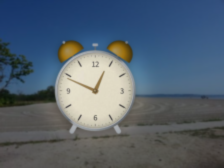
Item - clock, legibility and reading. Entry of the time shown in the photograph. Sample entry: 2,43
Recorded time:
12,49
